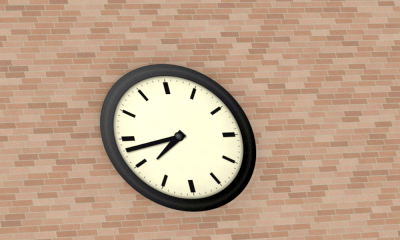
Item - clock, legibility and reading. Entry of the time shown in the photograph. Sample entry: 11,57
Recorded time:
7,43
